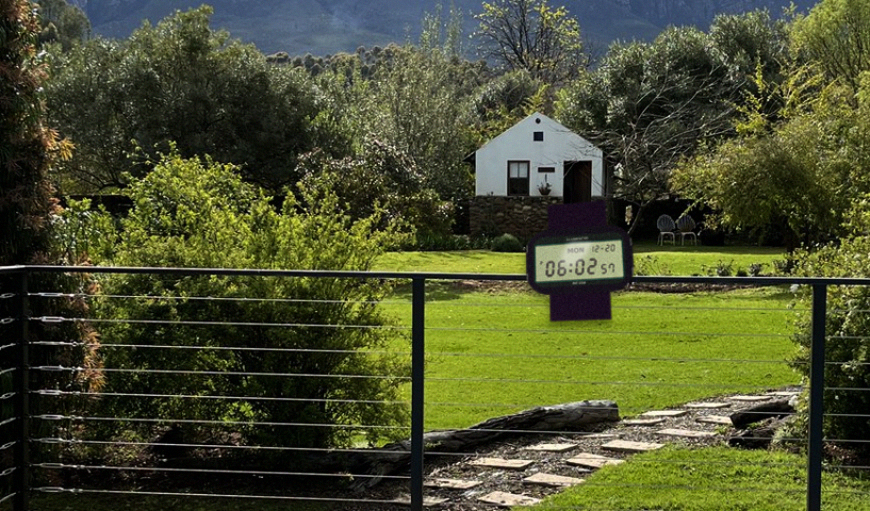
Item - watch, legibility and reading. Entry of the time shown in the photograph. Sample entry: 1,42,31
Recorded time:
6,02,57
